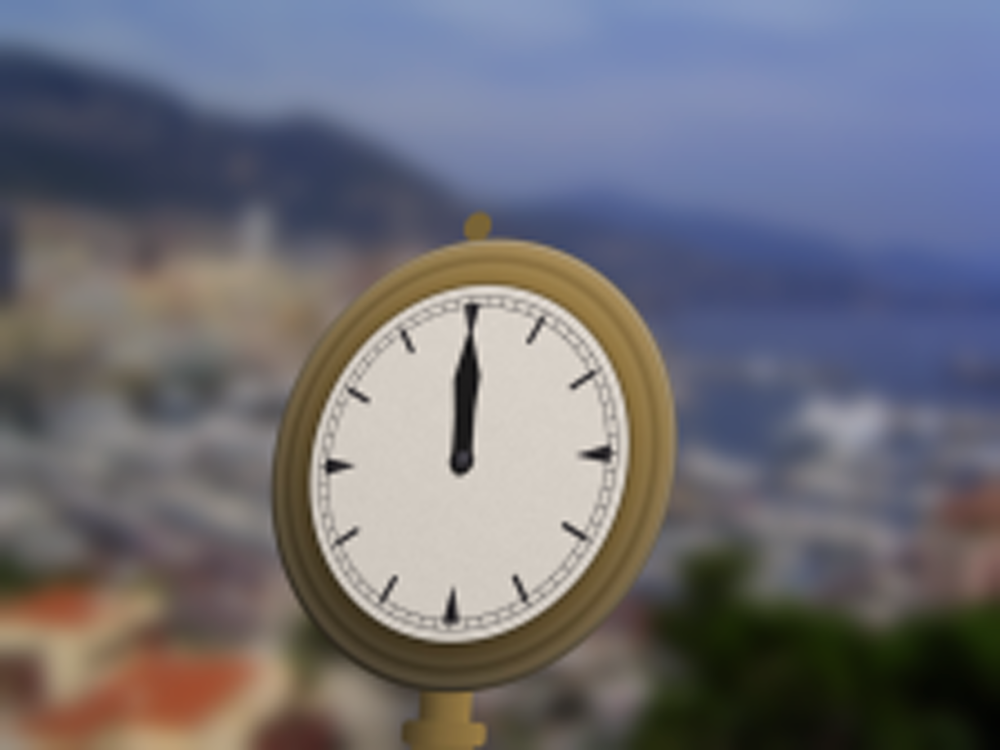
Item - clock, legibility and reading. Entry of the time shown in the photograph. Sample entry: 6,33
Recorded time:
12,00
